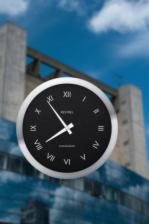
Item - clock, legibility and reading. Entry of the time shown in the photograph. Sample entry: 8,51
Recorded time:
7,54
